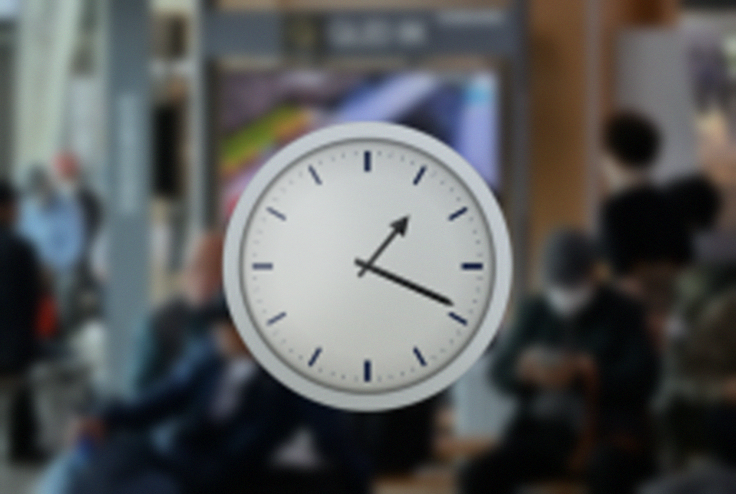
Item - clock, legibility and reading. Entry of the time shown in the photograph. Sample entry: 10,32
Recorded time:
1,19
